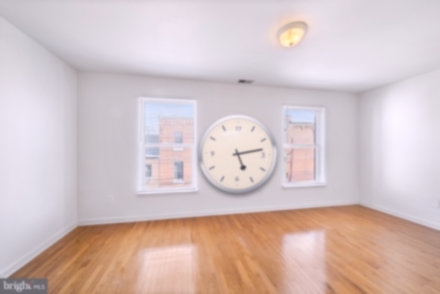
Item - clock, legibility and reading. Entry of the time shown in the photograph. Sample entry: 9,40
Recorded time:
5,13
